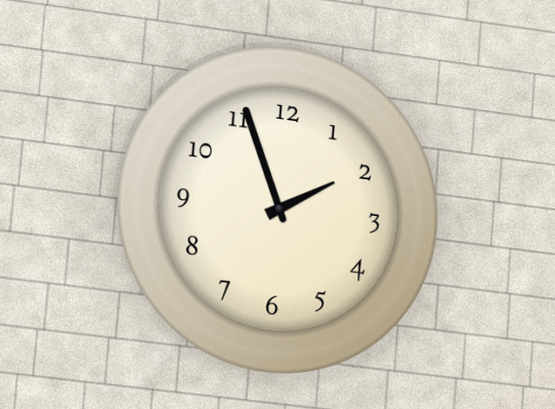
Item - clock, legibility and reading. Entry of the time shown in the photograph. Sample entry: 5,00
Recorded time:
1,56
